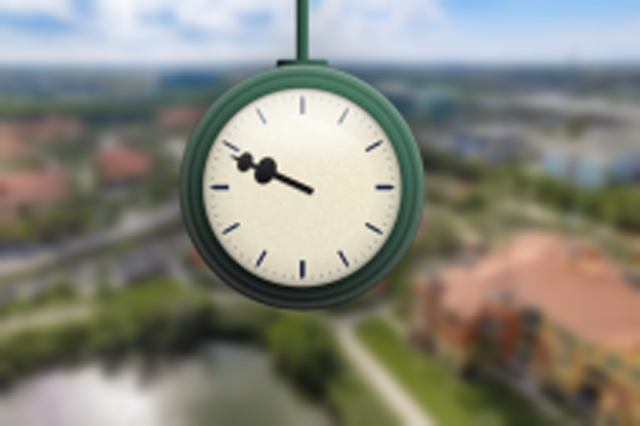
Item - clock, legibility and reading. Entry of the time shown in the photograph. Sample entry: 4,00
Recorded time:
9,49
